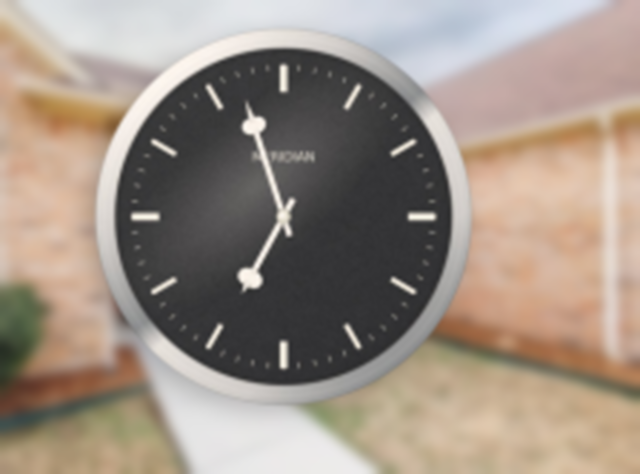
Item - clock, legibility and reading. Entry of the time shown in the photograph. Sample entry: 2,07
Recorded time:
6,57
